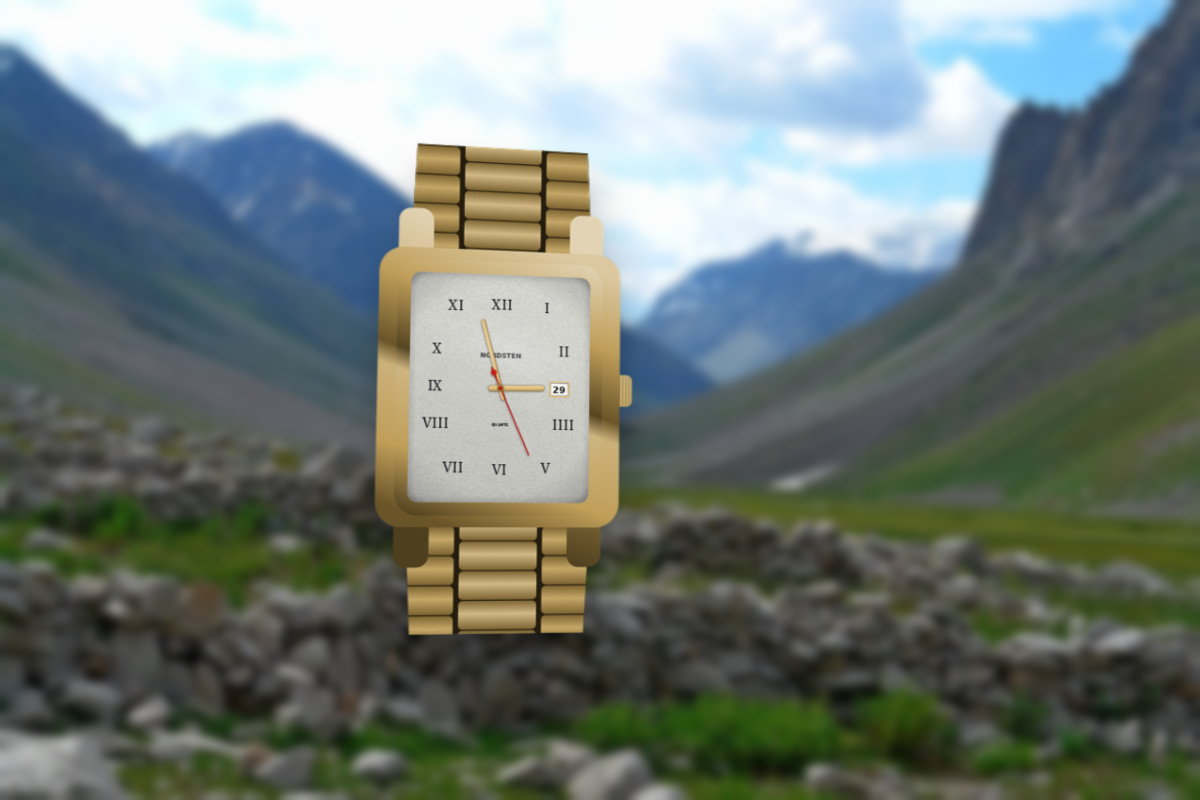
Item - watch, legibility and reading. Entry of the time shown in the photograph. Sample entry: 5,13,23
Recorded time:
2,57,26
